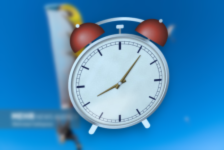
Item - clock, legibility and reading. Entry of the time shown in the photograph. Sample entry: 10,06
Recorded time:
8,06
